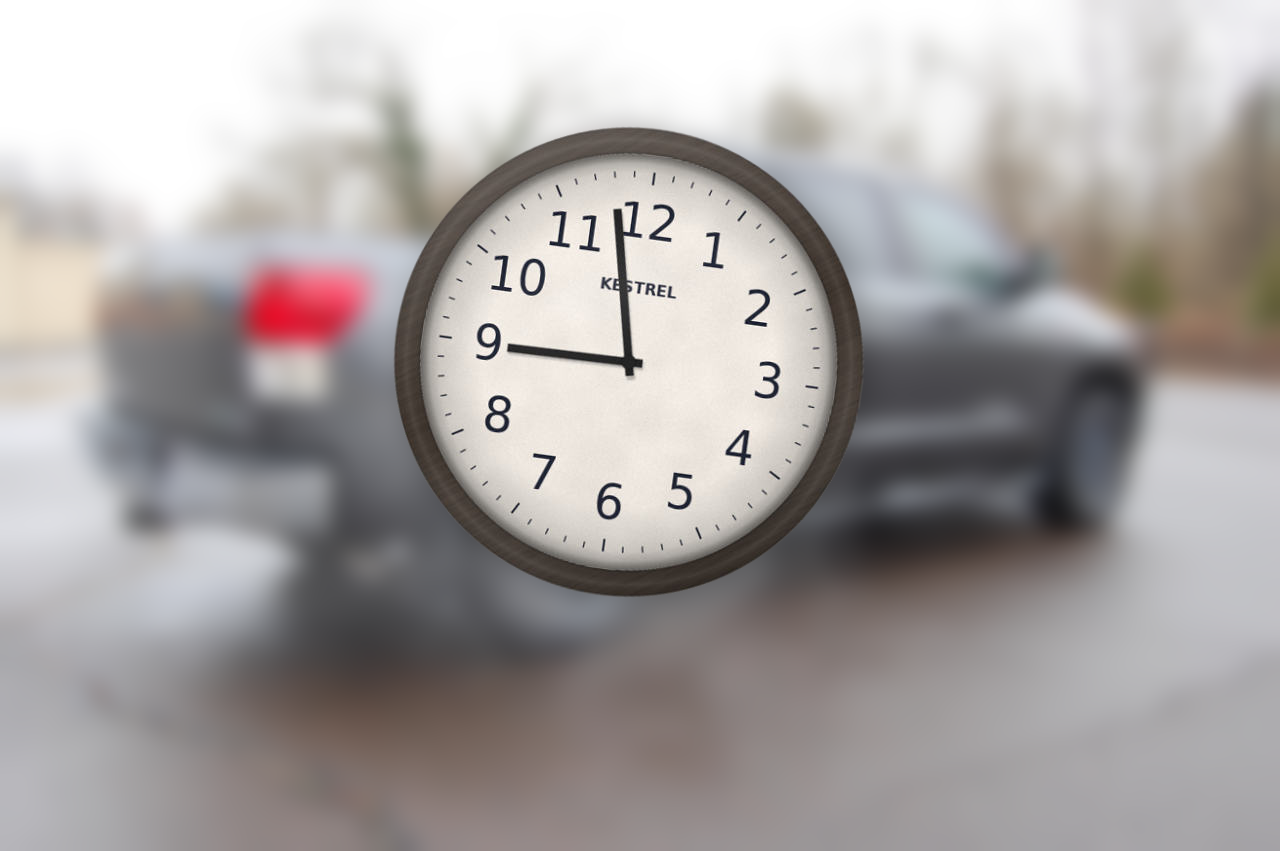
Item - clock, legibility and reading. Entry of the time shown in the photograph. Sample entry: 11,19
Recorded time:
8,58
